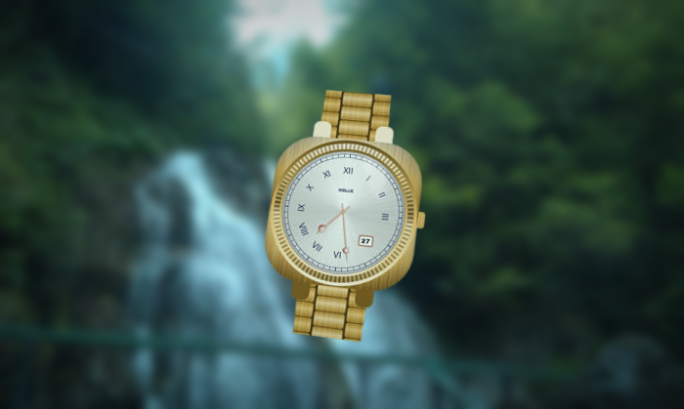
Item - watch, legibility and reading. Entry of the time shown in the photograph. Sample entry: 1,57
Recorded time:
7,28
